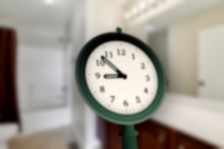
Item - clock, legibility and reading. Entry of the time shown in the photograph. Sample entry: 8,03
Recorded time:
8,52
